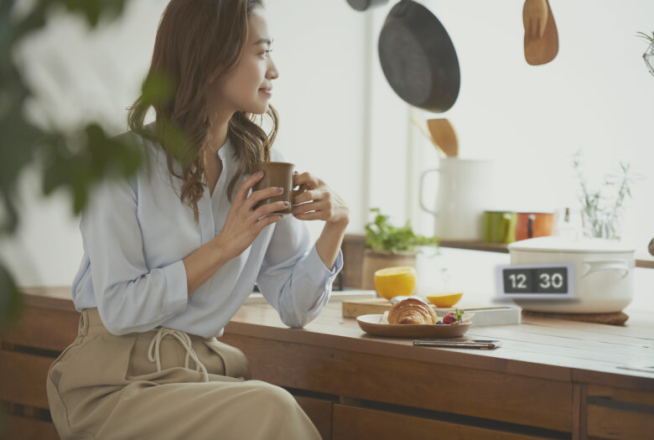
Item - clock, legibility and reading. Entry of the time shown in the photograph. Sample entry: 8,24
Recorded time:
12,30
